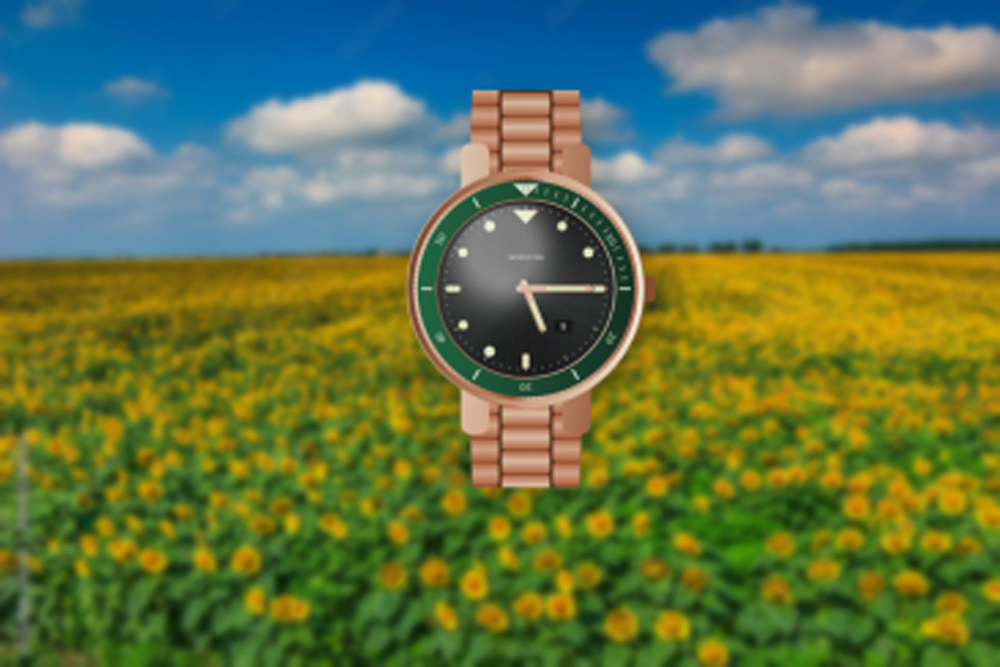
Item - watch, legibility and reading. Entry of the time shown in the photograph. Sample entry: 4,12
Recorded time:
5,15
